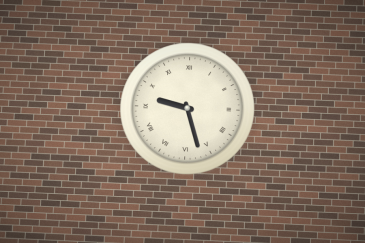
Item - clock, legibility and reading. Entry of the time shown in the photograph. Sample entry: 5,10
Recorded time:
9,27
